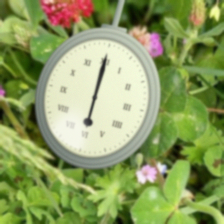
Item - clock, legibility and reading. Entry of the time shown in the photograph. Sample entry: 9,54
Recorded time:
6,00
